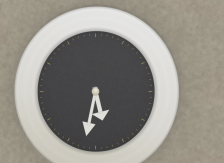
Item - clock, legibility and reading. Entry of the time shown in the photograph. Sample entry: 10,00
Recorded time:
5,32
